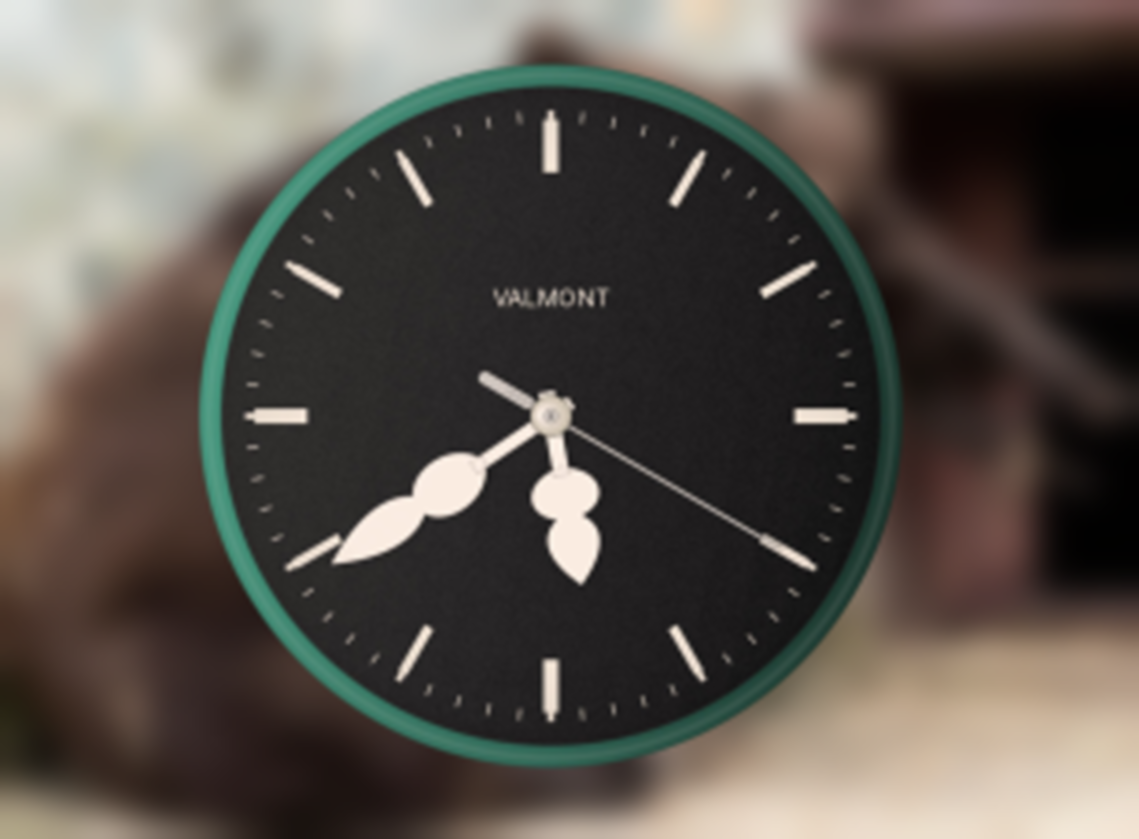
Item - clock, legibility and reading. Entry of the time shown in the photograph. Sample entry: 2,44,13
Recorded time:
5,39,20
